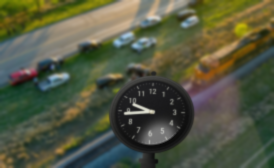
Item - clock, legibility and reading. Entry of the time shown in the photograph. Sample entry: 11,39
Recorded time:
9,44
